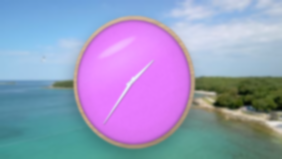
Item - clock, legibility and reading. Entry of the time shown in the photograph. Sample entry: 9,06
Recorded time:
1,36
